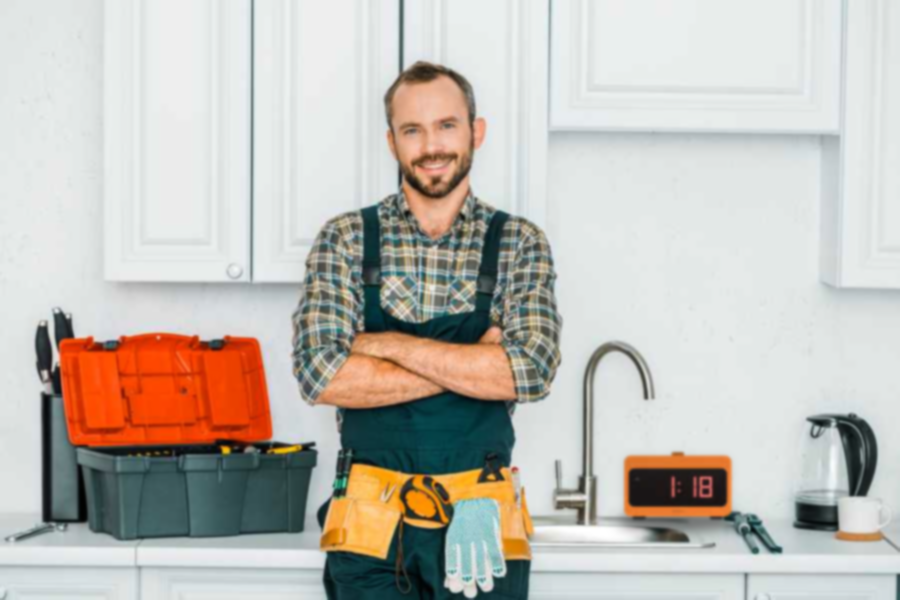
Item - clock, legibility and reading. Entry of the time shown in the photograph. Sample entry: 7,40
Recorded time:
1,18
